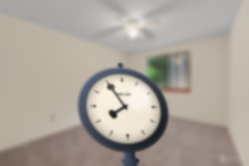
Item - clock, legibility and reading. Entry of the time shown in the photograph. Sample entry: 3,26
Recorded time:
7,55
